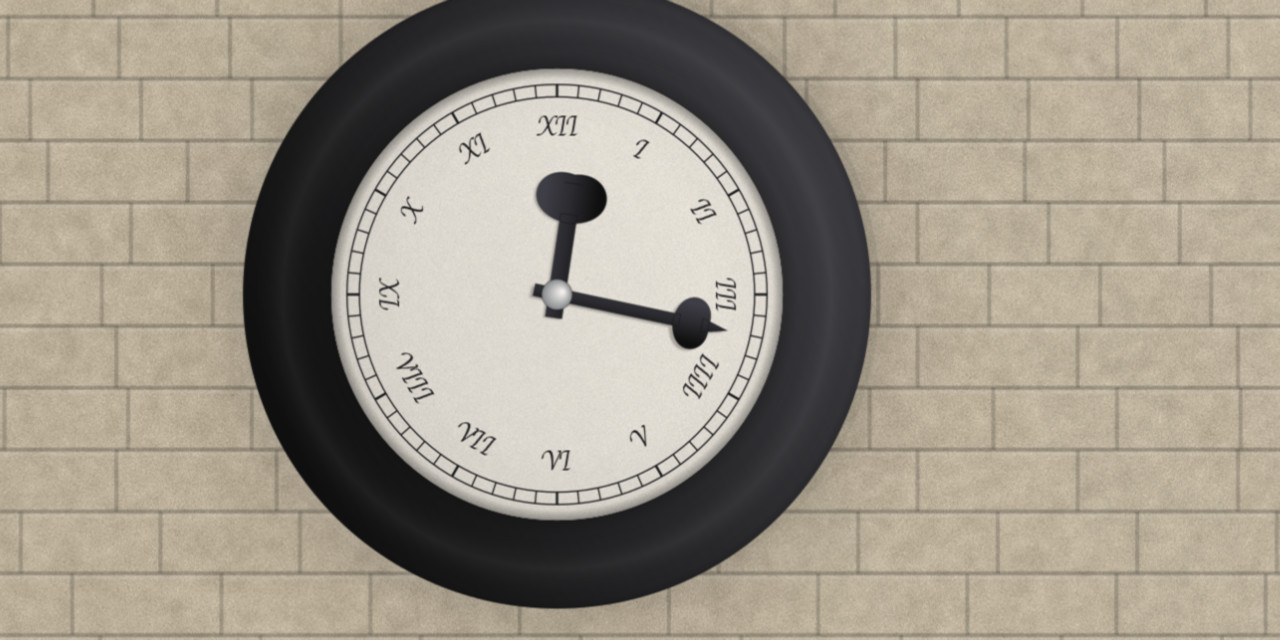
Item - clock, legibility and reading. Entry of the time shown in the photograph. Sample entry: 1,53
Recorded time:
12,17
